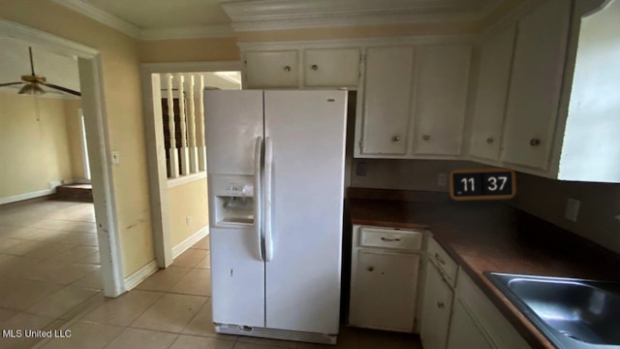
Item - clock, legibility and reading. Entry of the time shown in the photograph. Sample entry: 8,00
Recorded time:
11,37
